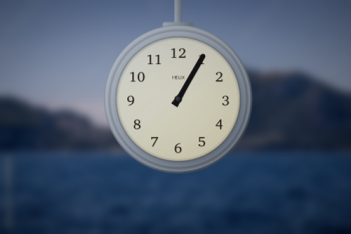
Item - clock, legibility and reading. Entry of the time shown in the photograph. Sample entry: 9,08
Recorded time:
1,05
